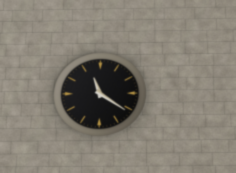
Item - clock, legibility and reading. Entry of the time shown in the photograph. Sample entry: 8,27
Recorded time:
11,21
